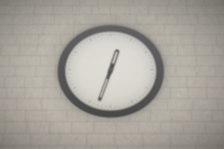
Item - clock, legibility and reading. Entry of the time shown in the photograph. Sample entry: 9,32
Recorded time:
12,33
